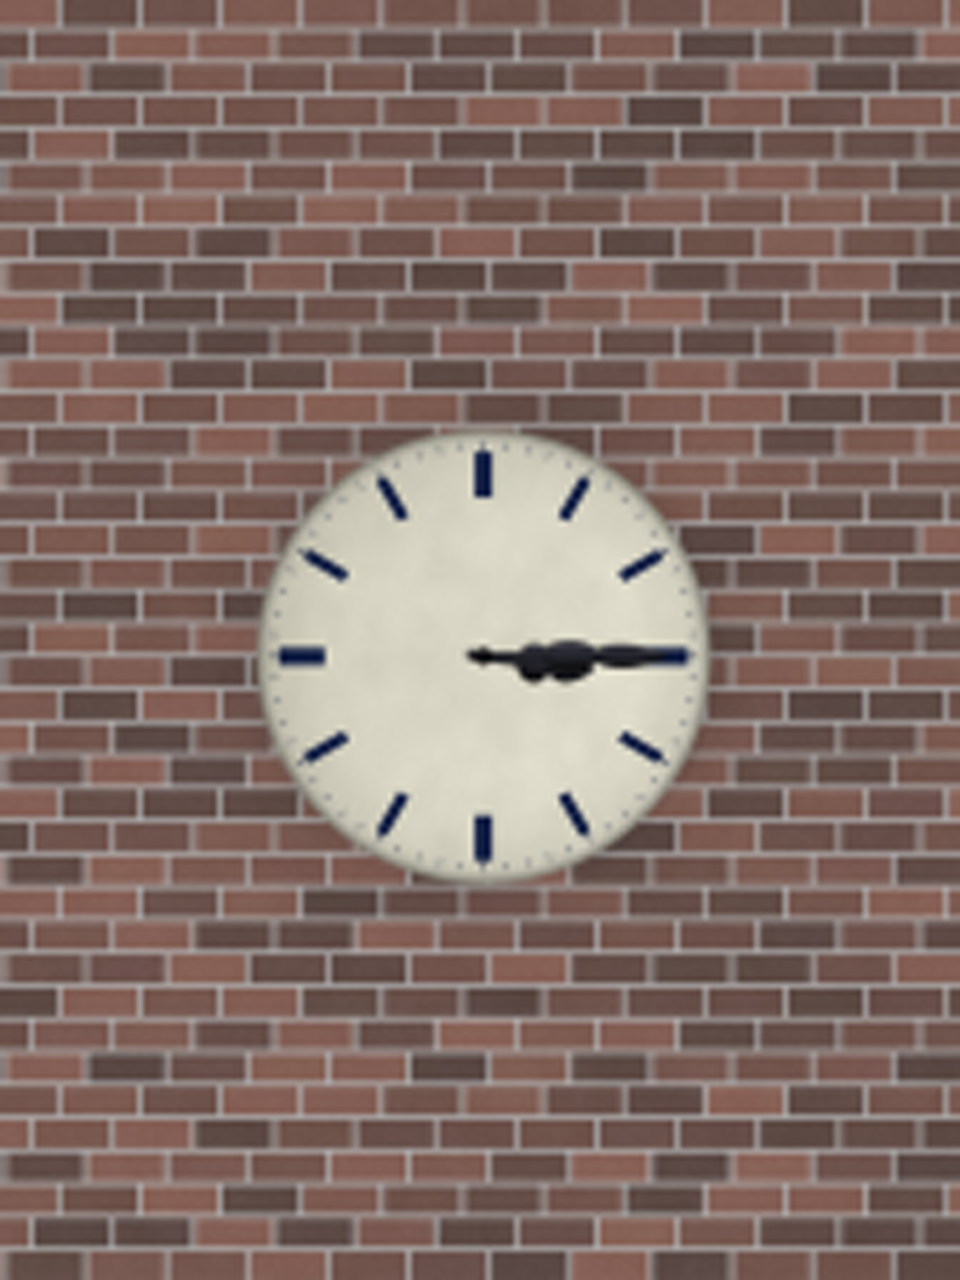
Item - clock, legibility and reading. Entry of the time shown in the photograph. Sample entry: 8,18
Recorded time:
3,15
